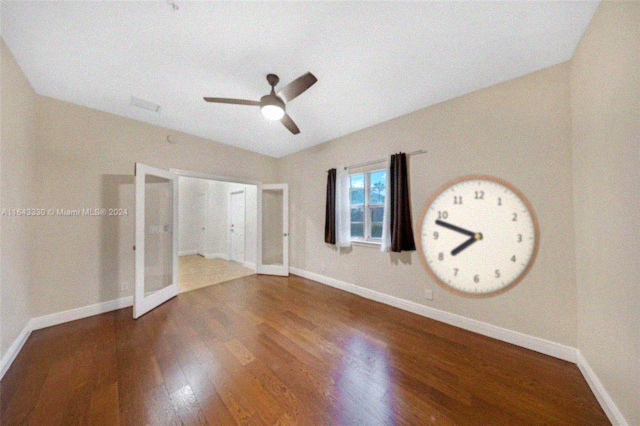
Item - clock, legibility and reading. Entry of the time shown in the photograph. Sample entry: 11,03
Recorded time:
7,48
